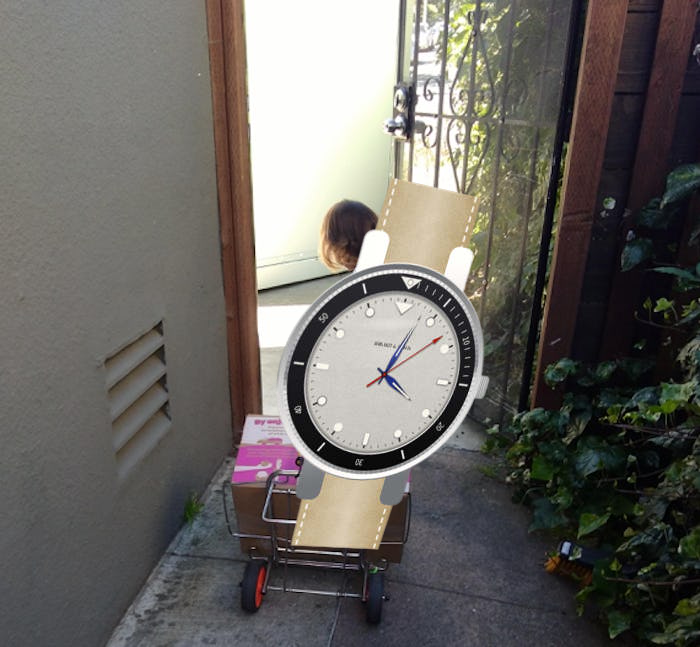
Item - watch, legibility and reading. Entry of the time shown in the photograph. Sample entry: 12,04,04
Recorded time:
4,03,08
